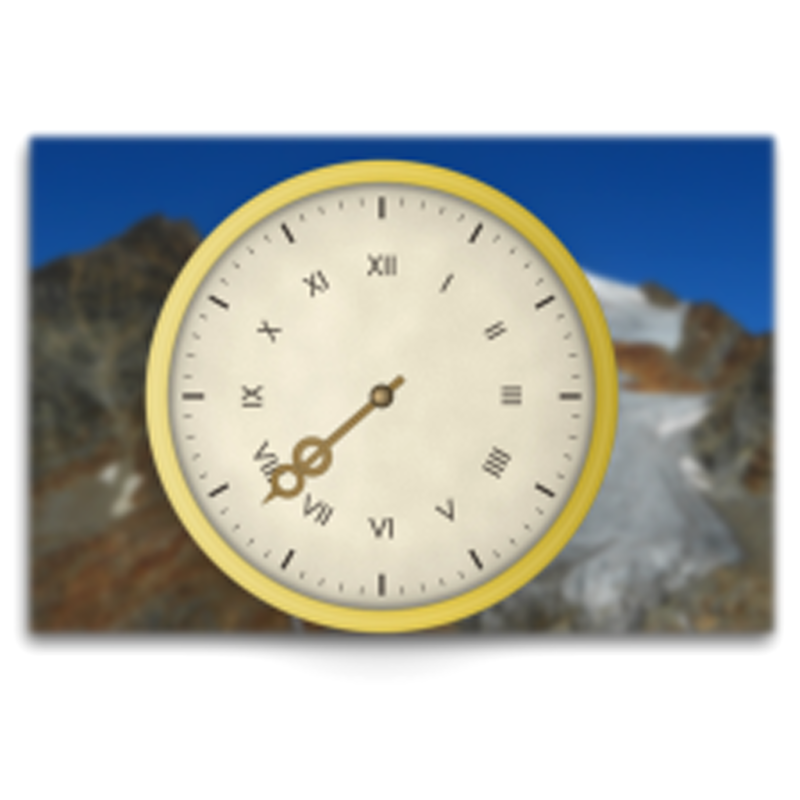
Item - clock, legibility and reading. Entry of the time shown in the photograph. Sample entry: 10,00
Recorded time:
7,38
